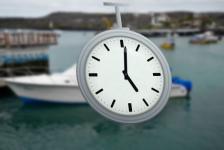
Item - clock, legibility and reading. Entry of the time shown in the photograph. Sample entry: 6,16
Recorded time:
5,01
